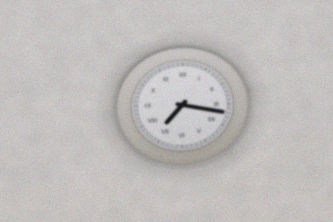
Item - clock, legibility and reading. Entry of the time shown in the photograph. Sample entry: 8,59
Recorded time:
7,17
